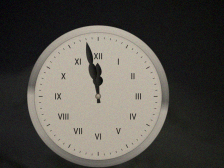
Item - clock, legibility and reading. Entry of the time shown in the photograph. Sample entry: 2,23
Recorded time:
11,58
